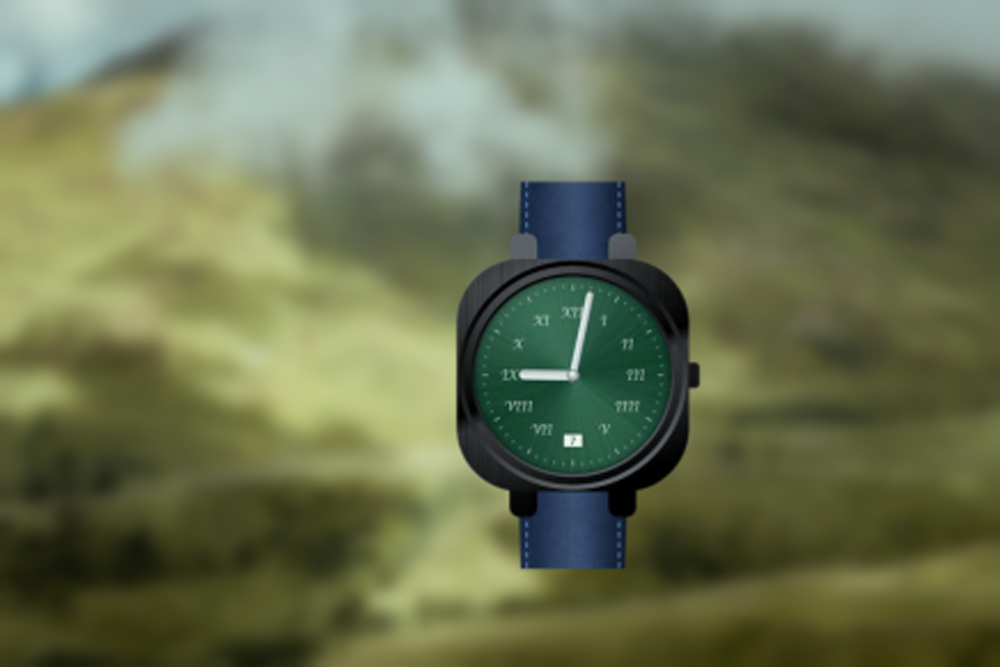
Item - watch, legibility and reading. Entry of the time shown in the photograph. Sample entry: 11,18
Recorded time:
9,02
